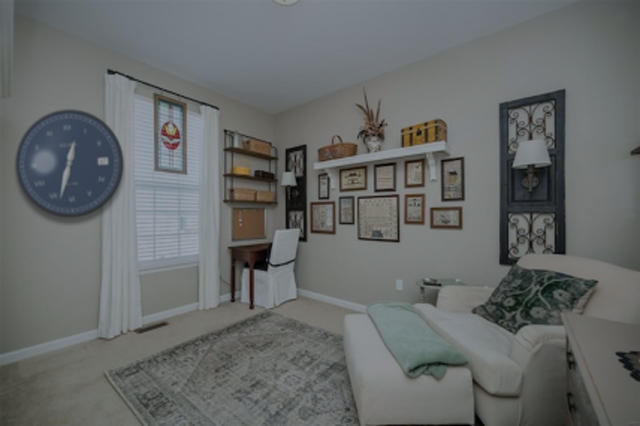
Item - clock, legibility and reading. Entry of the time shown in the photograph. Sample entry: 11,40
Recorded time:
12,33
